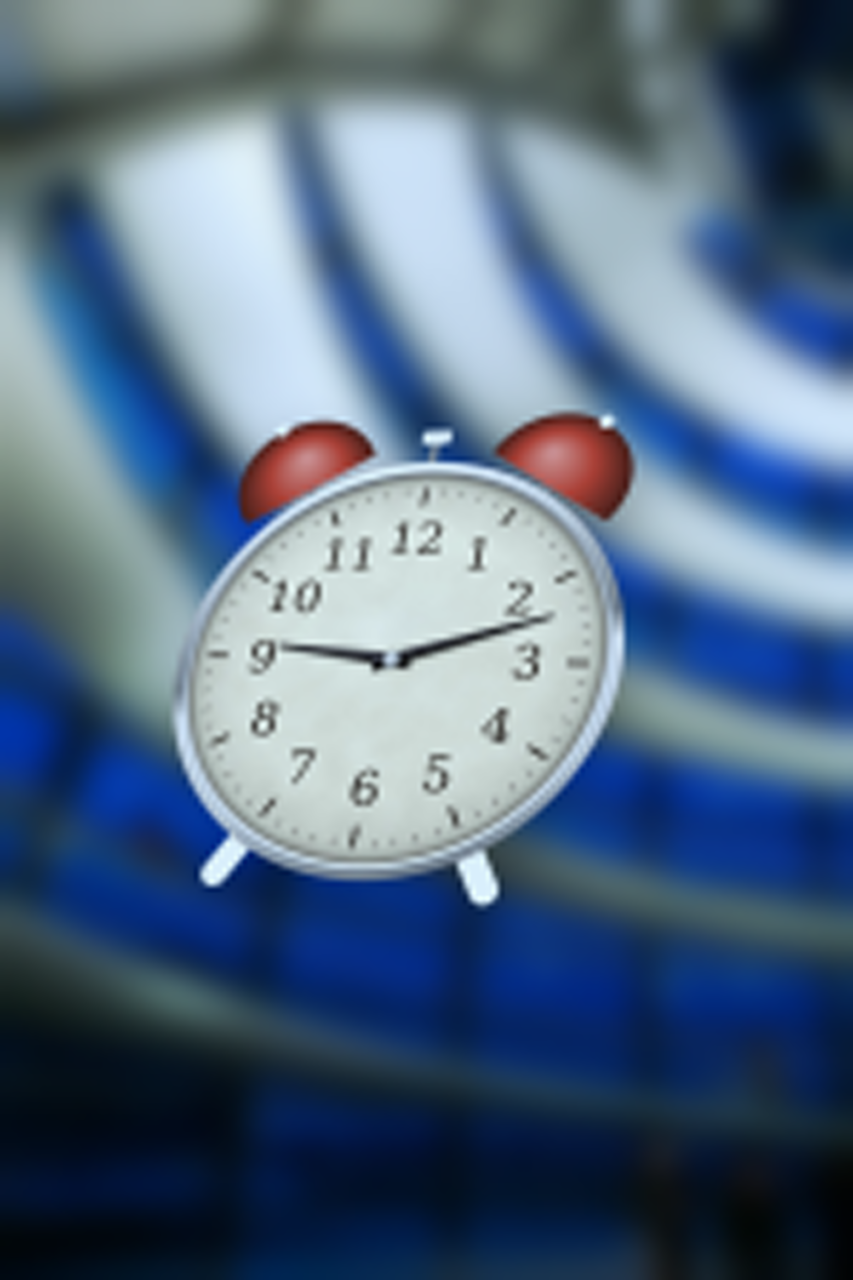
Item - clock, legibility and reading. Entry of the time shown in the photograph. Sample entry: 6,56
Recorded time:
9,12
